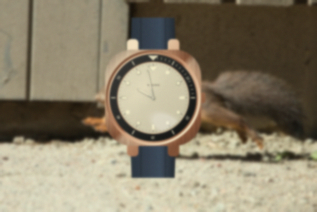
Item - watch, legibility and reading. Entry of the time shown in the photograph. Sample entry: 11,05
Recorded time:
9,58
